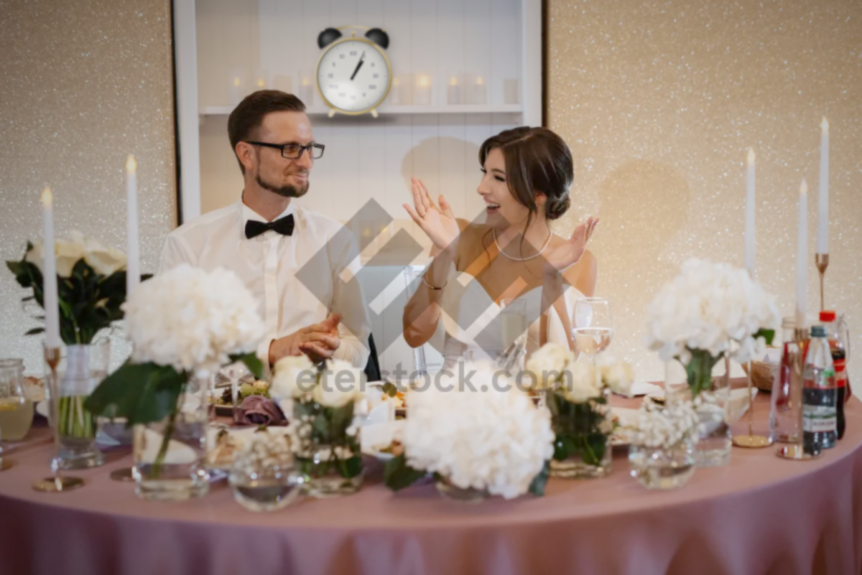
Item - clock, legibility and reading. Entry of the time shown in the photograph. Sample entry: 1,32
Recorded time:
1,04
